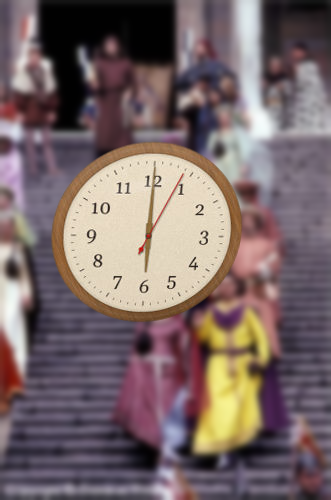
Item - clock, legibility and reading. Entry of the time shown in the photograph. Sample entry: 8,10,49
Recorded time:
6,00,04
